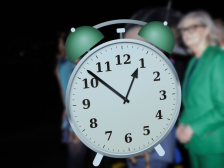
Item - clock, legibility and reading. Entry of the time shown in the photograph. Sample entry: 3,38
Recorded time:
12,52
